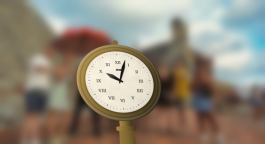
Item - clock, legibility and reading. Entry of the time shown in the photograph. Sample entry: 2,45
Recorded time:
10,03
